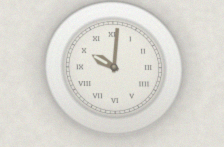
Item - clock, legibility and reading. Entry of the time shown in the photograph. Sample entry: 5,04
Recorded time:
10,01
